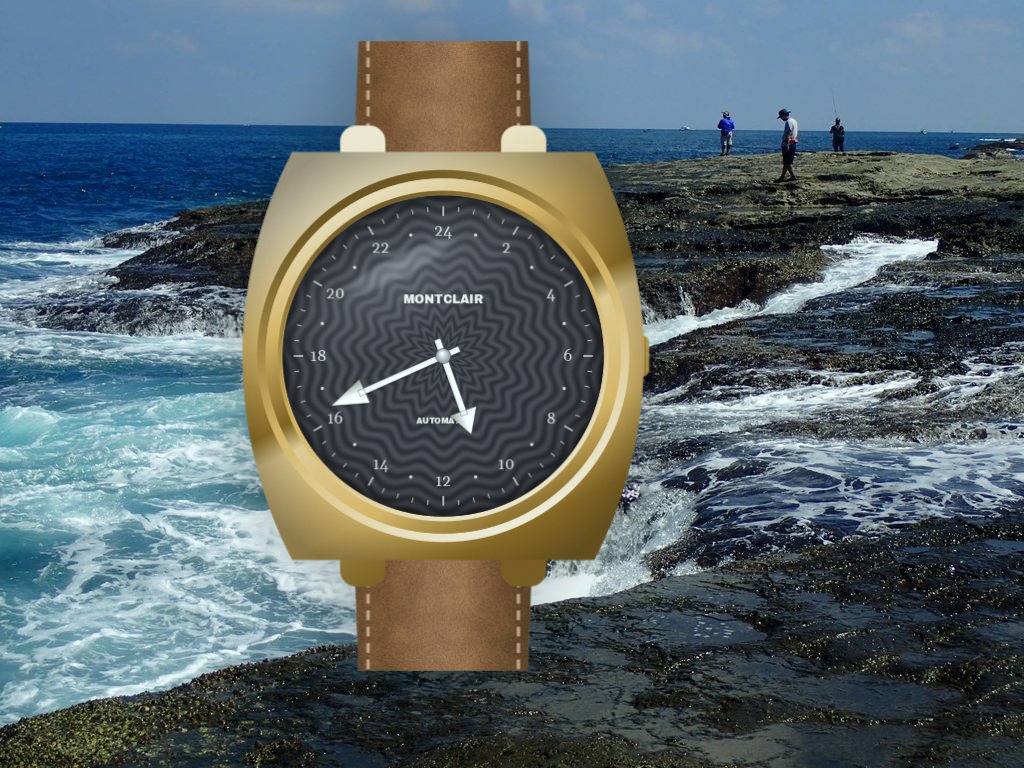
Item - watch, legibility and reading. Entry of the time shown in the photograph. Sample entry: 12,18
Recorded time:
10,41
